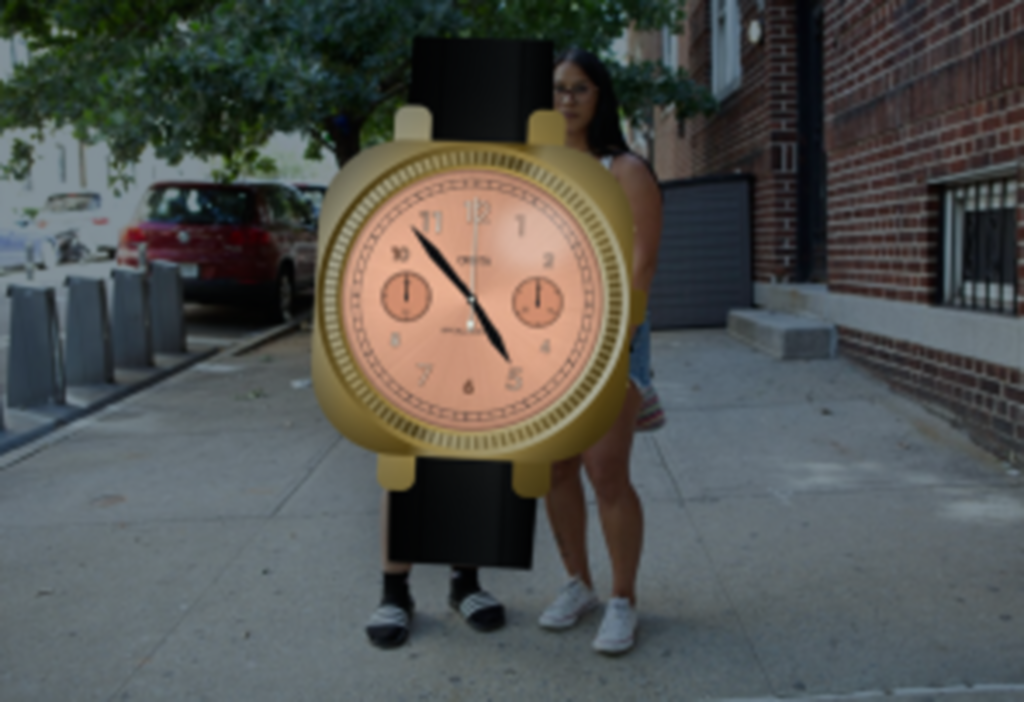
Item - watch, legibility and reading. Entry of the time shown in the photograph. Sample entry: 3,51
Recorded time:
4,53
